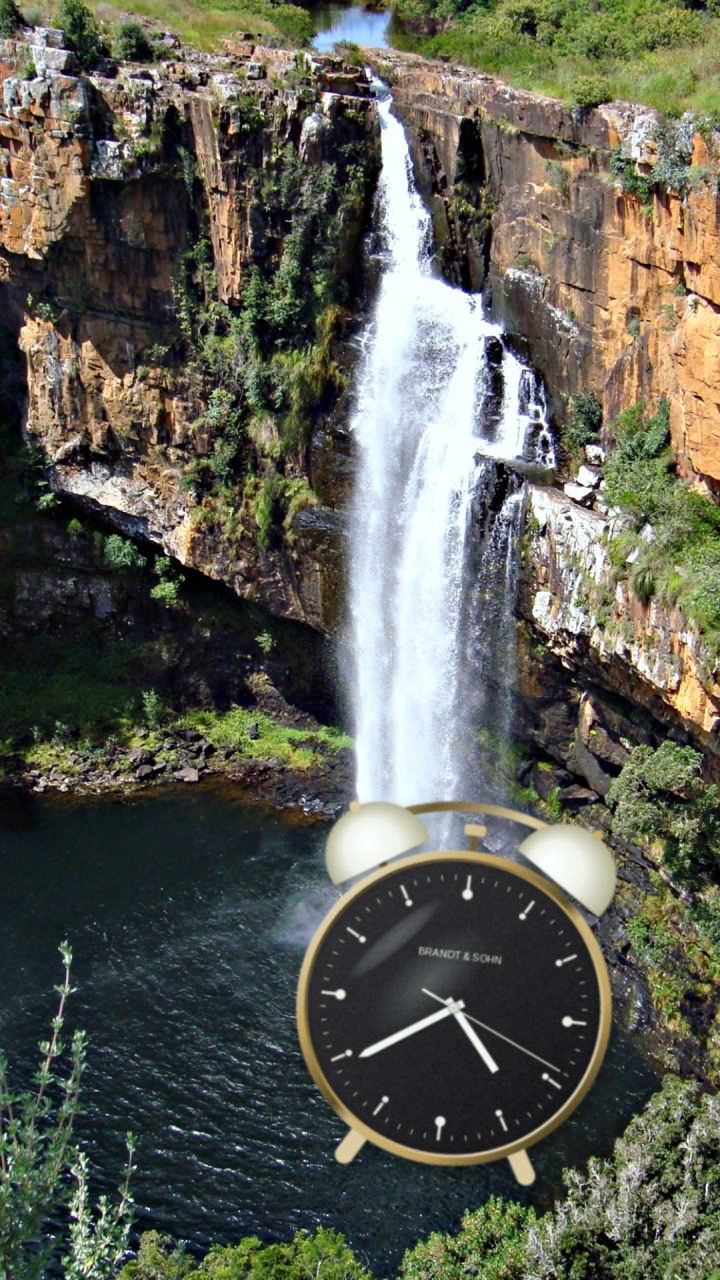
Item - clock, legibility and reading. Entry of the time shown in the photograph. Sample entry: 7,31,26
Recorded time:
4,39,19
